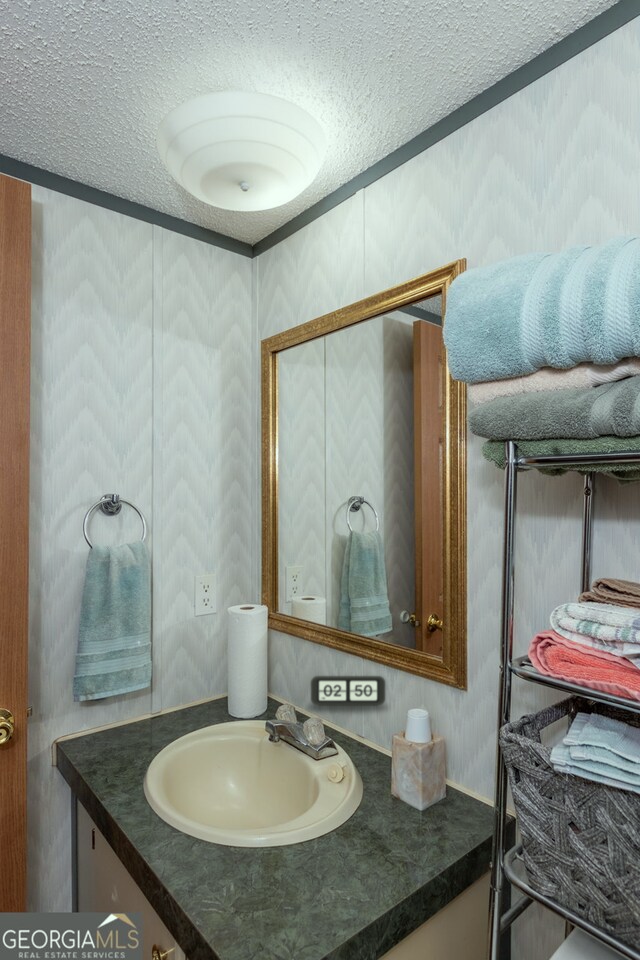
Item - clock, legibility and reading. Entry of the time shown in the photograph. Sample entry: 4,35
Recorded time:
2,50
